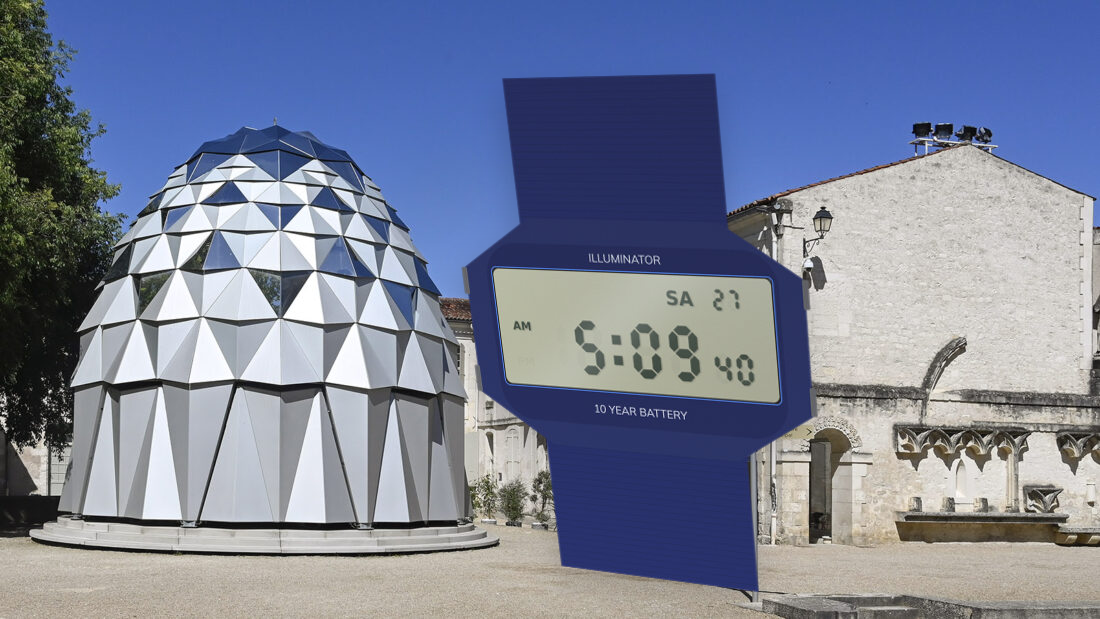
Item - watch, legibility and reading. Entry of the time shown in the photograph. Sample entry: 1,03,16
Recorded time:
5,09,40
